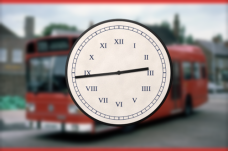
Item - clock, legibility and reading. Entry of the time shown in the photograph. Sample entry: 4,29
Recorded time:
2,44
